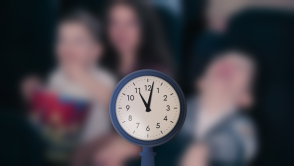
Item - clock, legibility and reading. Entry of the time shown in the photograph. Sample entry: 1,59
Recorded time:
11,02
